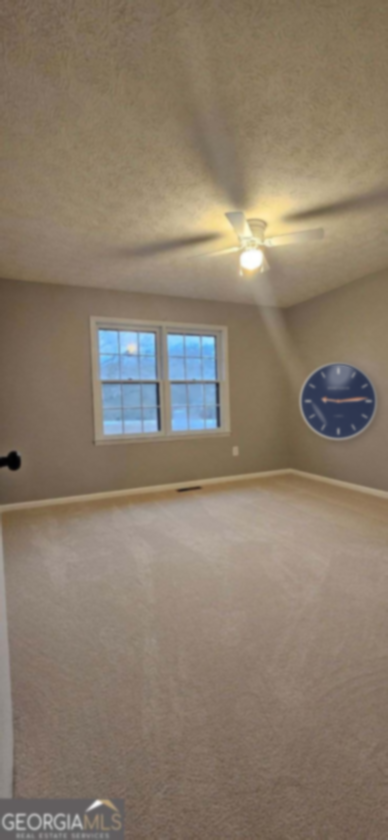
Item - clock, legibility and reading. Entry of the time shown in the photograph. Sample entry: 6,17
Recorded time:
9,14
